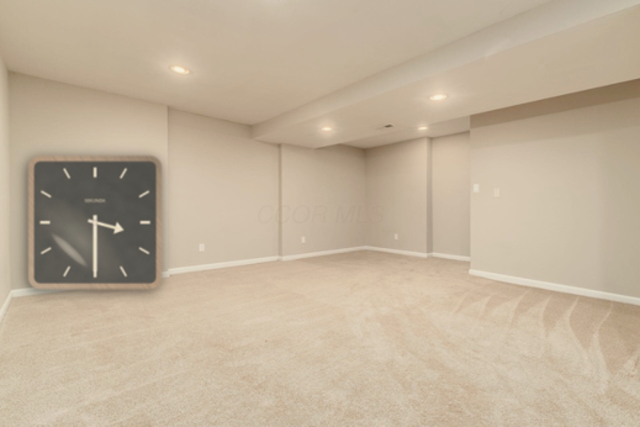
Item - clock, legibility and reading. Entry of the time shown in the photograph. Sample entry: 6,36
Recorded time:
3,30
